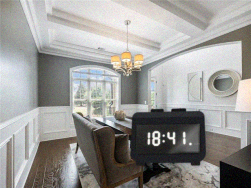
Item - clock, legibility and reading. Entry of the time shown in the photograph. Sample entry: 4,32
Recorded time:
18,41
